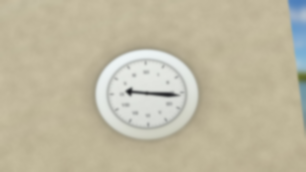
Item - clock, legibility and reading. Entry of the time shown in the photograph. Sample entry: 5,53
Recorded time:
9,16
